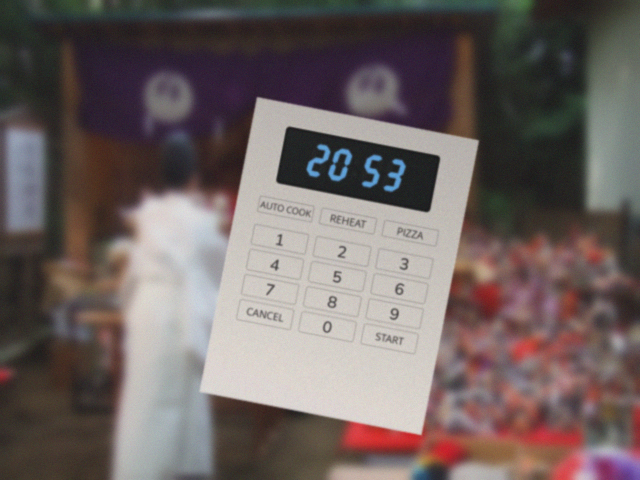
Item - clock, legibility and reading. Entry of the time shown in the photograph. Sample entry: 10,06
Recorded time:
20,53
